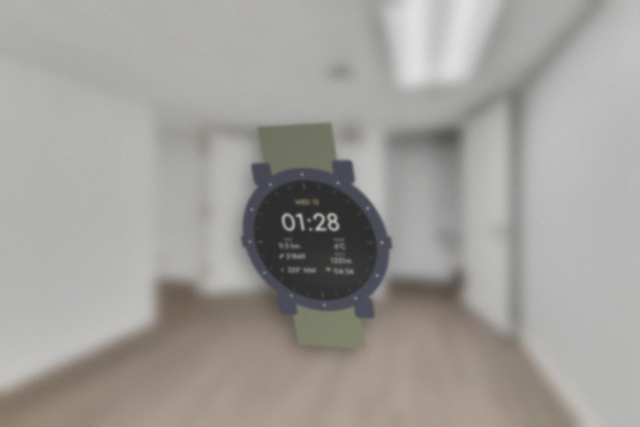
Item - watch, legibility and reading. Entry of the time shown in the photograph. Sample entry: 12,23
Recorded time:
1,28
